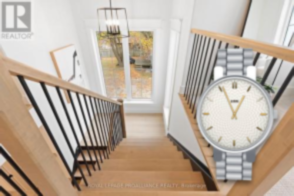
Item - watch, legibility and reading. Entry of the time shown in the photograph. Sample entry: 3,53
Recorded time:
12,56
